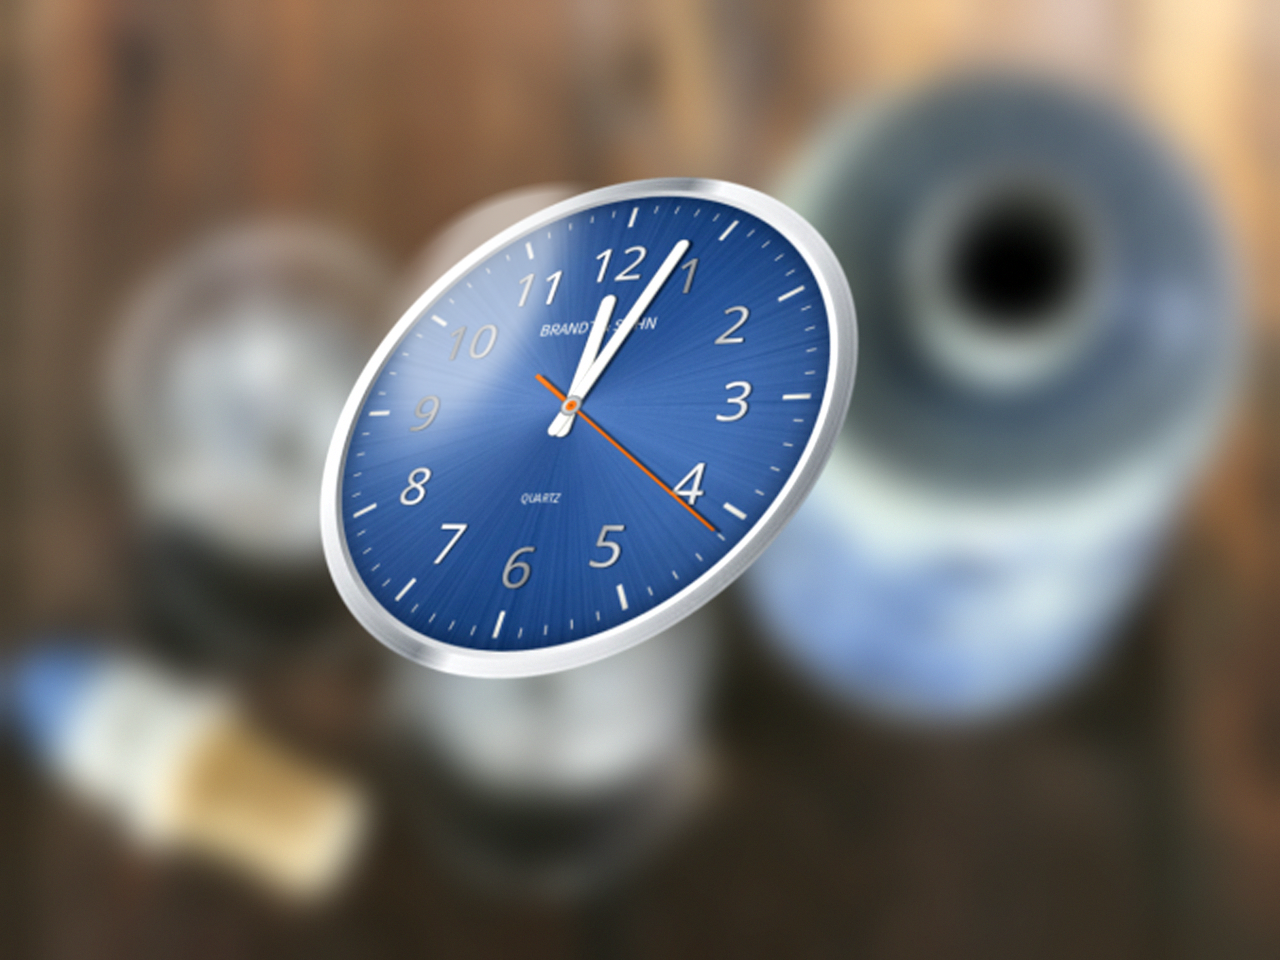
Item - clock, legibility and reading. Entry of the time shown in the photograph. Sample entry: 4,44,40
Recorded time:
12,03,21
